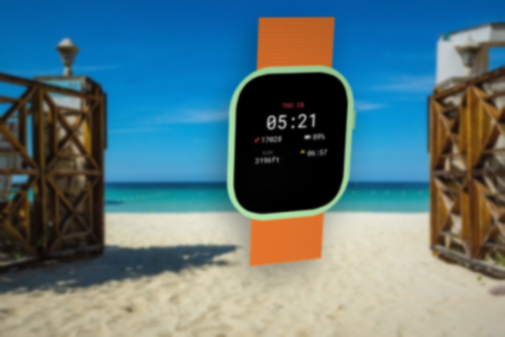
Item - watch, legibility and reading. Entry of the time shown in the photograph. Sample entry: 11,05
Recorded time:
5,21
